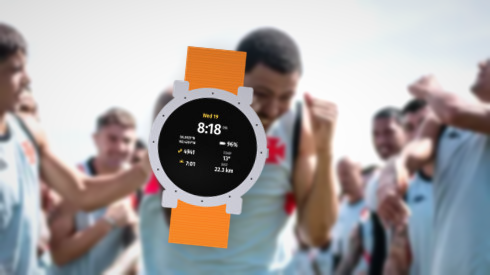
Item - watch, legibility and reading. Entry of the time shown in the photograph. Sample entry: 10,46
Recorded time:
8,18
